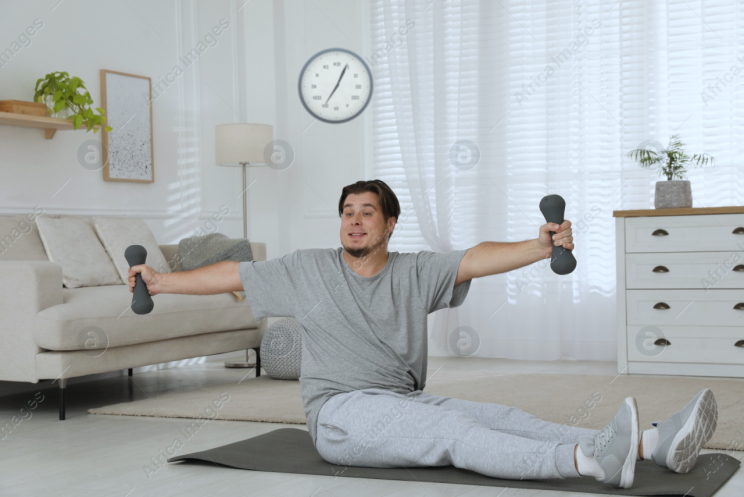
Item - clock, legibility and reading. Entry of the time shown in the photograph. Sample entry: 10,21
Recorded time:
7,04
